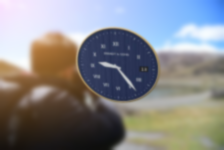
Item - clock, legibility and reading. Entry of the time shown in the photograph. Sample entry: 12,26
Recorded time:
9,24
